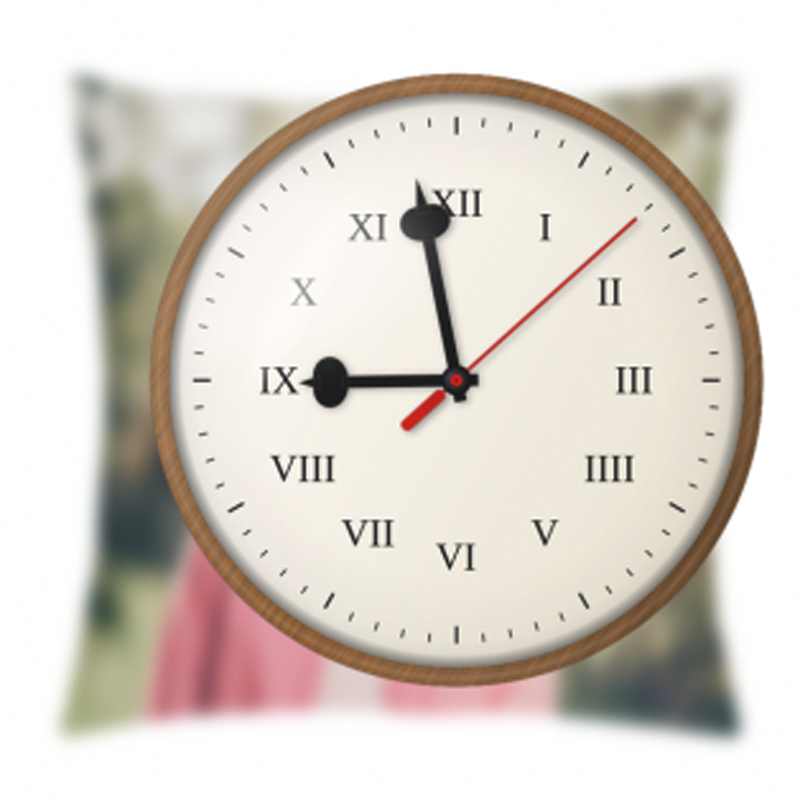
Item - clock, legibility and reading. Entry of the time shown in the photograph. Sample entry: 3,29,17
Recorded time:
8,58,08
